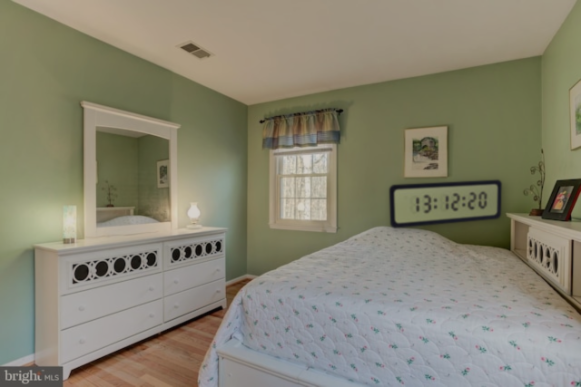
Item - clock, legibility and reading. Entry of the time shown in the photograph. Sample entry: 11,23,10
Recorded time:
13,12,20
